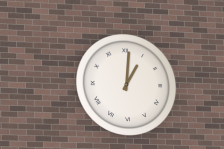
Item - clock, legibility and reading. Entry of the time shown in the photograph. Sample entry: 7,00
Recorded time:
1,01
